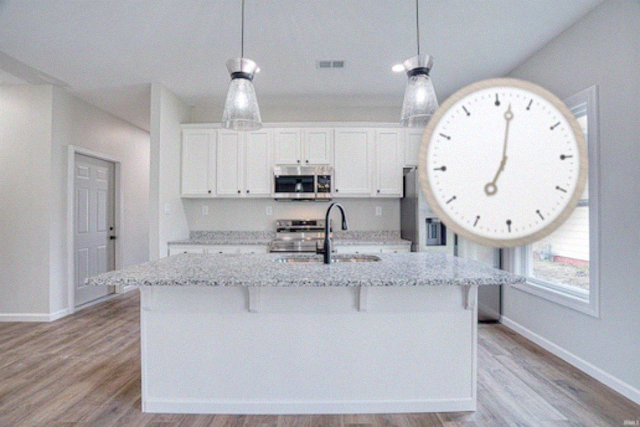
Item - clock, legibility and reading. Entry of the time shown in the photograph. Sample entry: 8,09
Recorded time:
7,02
